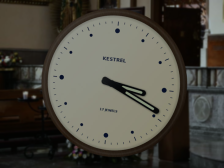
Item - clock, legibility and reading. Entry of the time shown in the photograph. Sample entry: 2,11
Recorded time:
3,19
